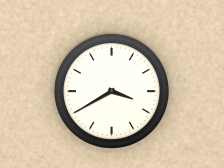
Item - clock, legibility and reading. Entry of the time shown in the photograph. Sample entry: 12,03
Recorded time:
3,40
